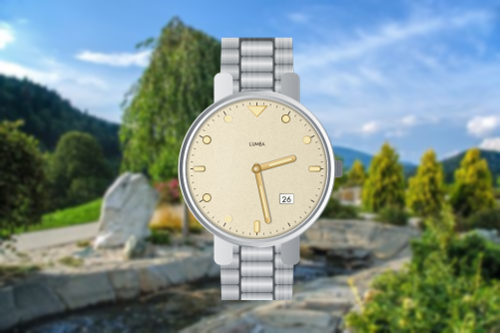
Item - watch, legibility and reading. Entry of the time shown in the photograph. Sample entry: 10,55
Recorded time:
2,28
